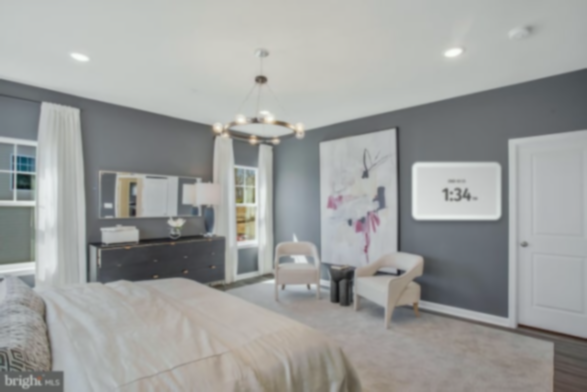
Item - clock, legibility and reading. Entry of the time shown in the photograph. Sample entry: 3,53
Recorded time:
1,34
